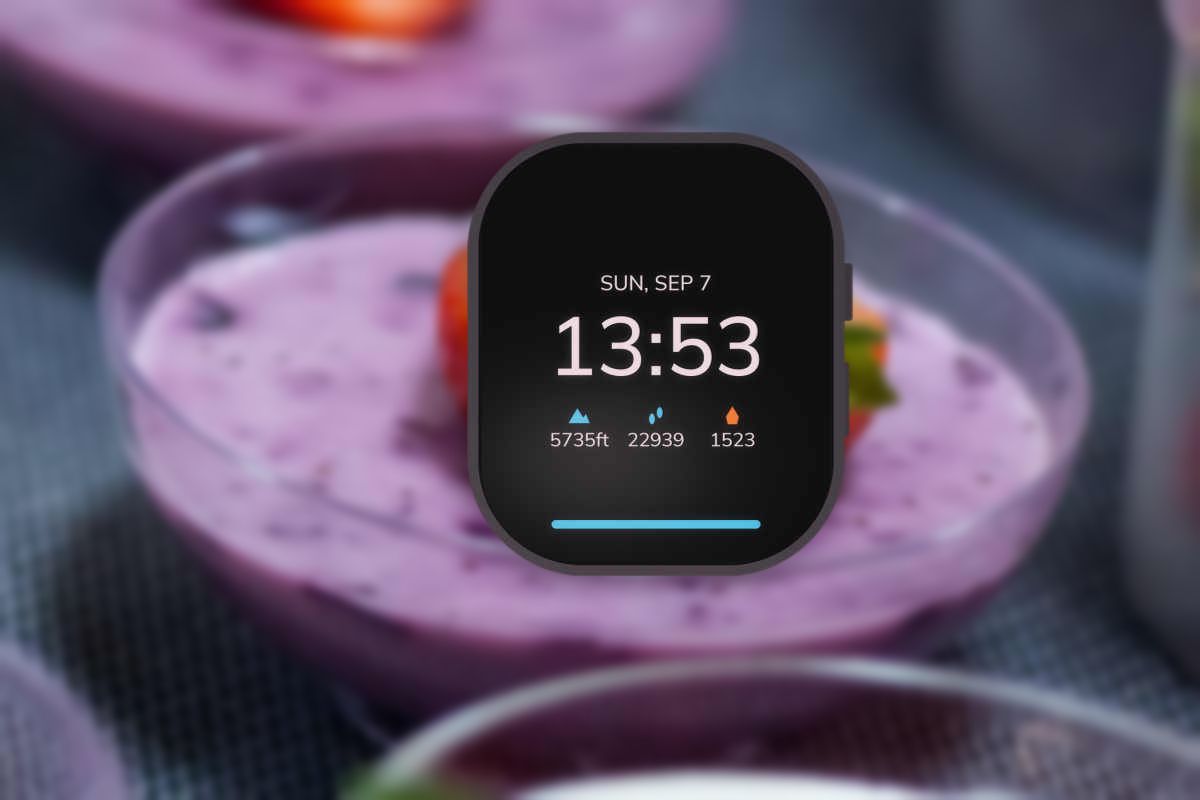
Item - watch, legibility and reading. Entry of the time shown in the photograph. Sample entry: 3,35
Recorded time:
13,53
